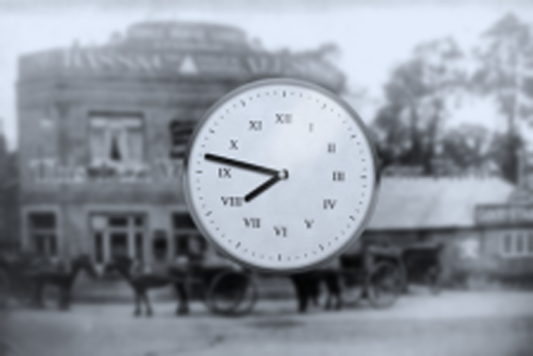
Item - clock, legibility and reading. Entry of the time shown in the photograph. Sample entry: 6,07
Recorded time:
7,47
